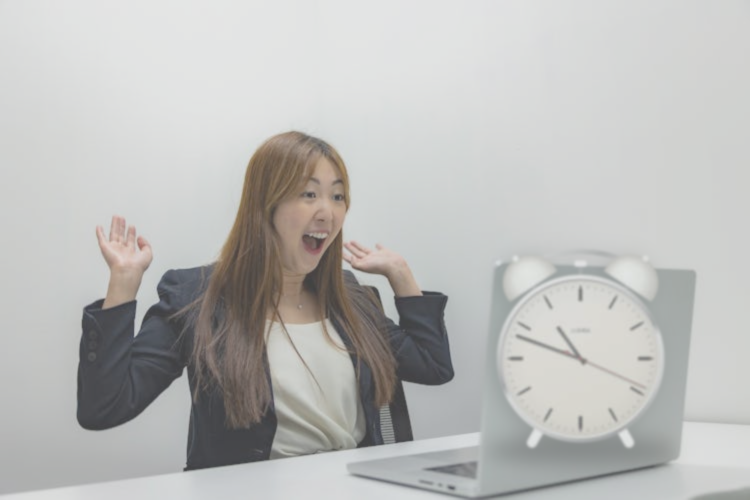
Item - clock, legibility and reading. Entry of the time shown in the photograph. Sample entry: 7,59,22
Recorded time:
10,48,19
